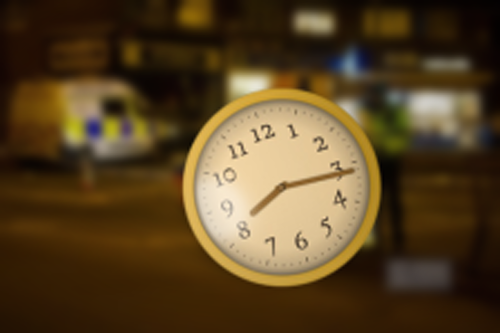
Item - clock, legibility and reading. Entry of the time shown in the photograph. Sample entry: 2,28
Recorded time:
8,16
